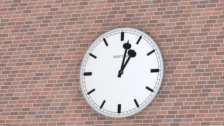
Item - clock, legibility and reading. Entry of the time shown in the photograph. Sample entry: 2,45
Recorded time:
1,02
